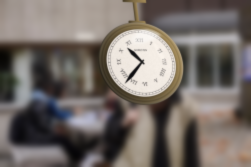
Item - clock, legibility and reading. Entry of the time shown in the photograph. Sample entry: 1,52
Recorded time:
10,37
